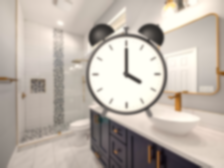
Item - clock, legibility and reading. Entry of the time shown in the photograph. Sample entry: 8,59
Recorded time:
4,00
